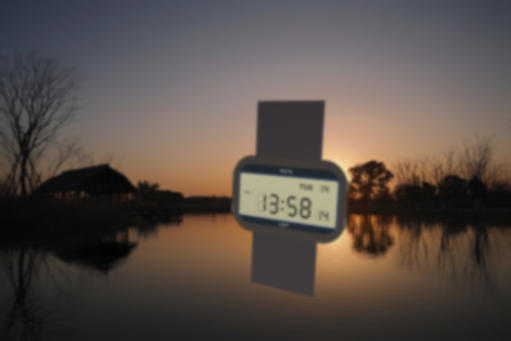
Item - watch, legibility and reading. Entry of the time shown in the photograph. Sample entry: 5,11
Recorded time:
13,58
